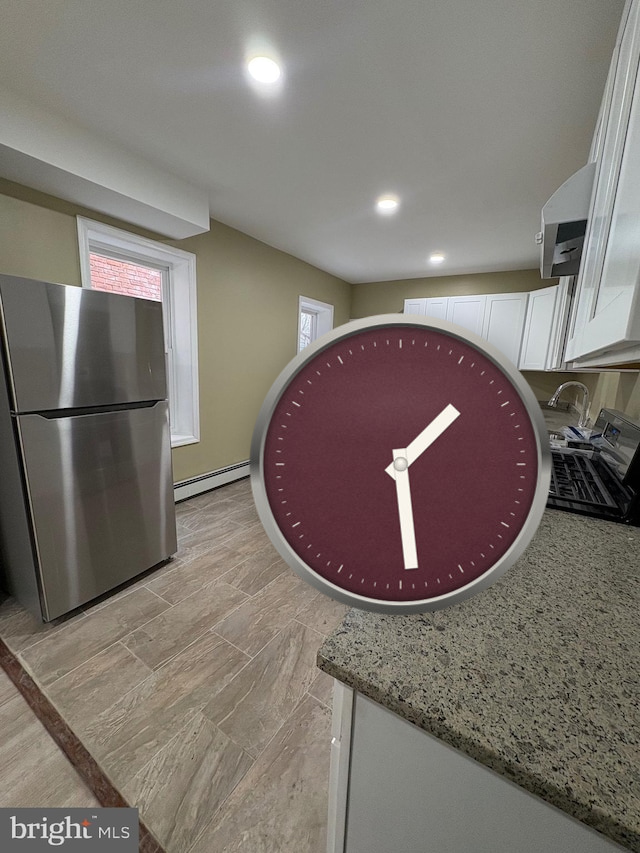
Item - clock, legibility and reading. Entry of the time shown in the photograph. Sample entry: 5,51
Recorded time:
1,29
